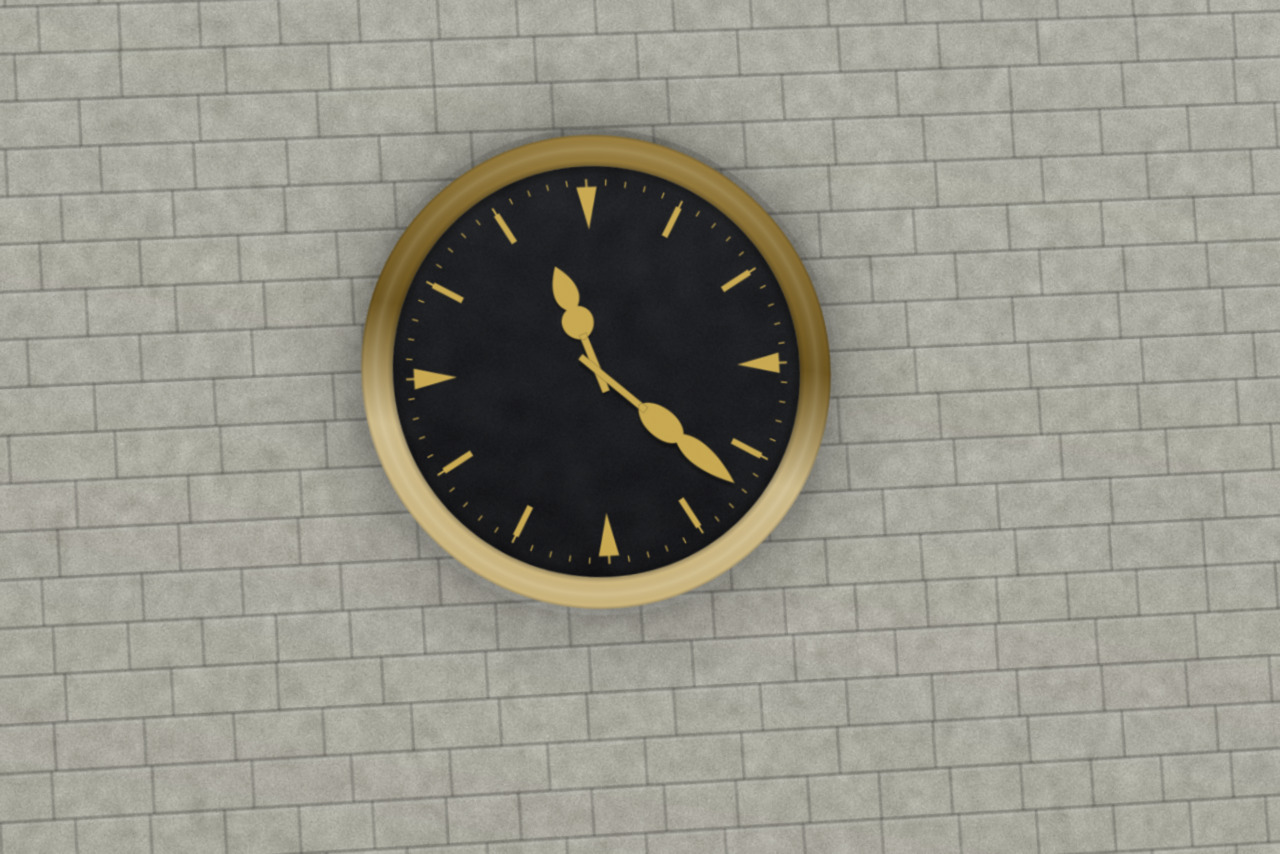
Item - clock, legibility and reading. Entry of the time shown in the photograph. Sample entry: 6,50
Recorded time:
11,22
